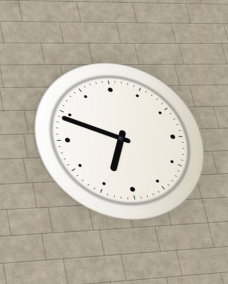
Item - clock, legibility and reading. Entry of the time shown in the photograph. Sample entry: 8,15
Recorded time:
6,49
